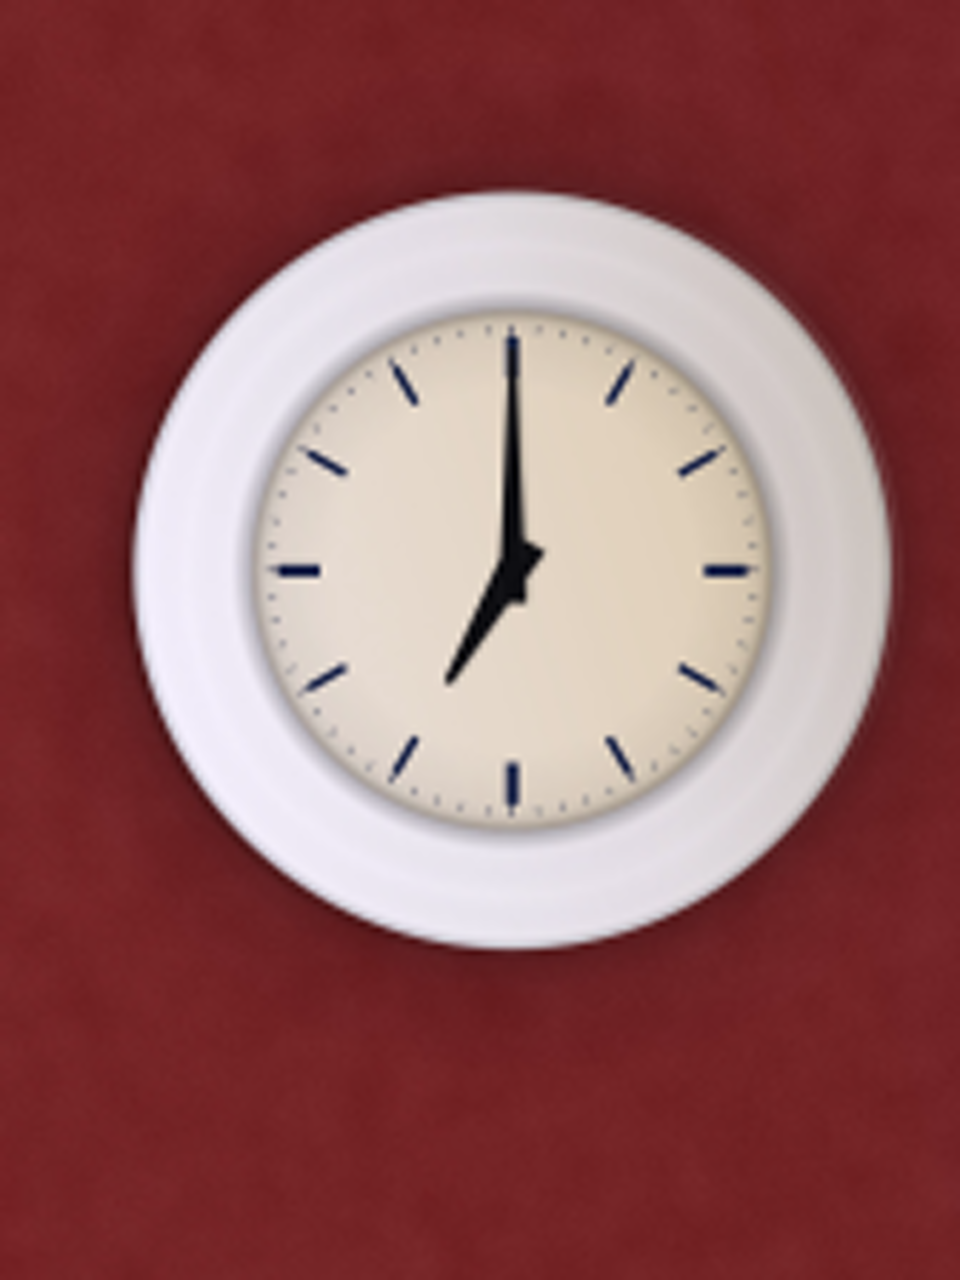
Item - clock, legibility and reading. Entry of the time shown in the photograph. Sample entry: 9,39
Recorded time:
7,00
